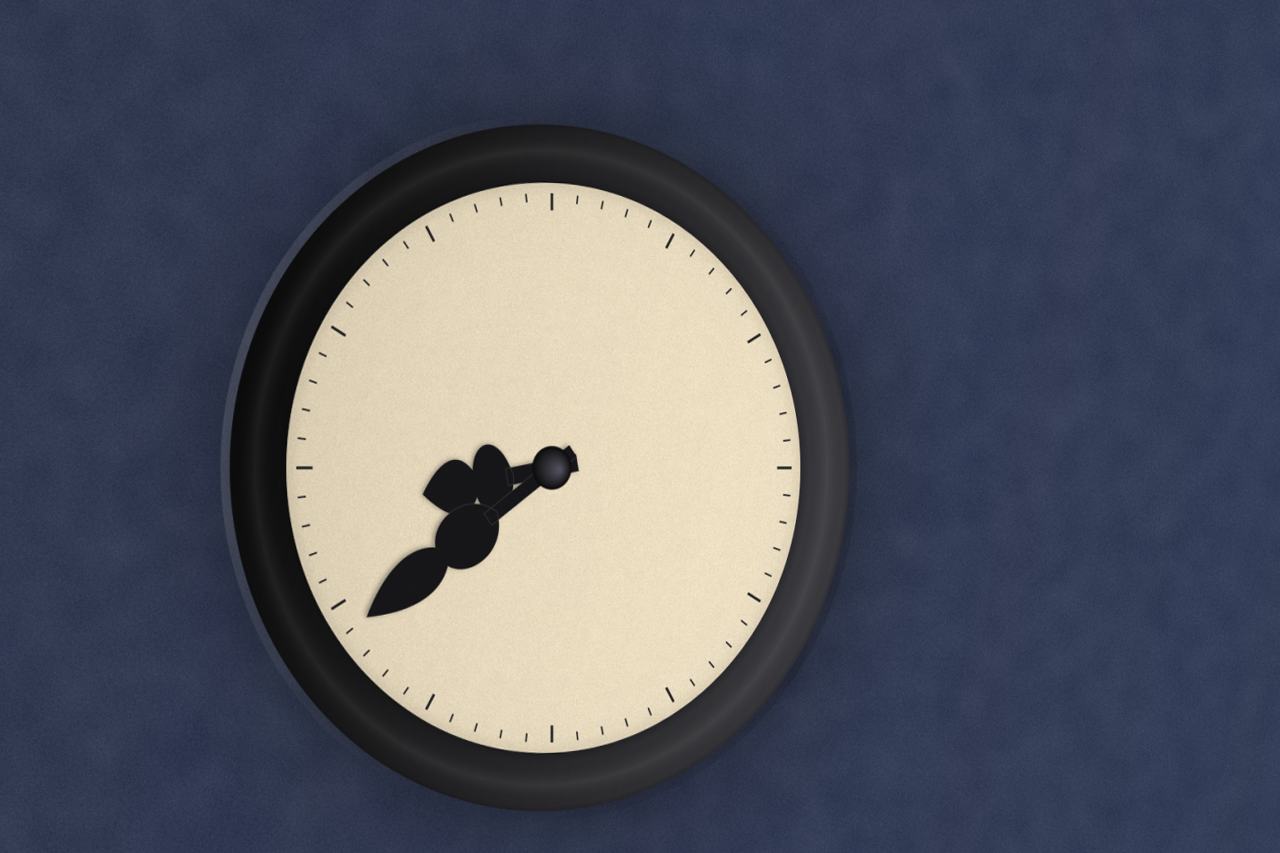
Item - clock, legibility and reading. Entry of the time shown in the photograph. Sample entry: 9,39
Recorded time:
8,39
